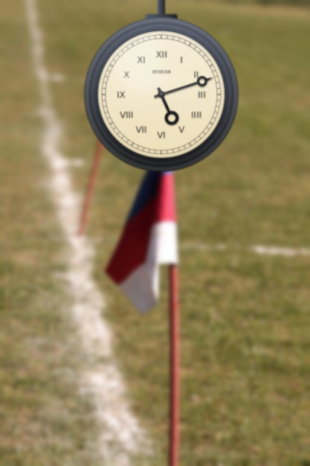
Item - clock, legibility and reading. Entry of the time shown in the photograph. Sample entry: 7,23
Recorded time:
5,12
